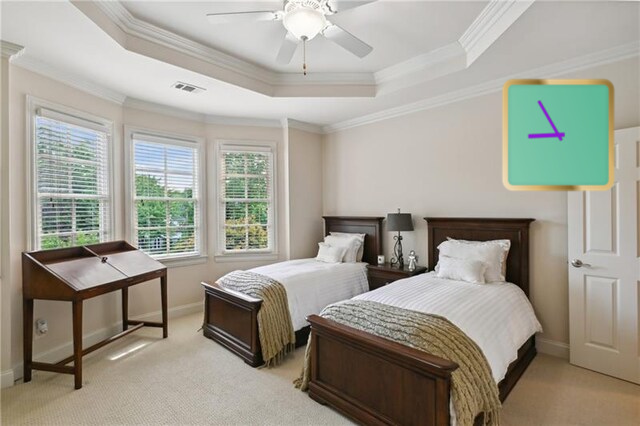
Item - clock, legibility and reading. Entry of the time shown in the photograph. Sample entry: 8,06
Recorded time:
8,55
